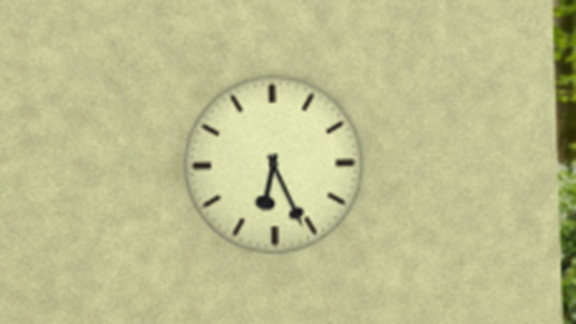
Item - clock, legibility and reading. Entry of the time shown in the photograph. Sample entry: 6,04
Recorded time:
6,26
